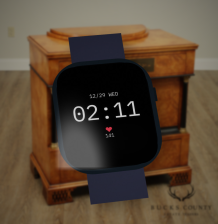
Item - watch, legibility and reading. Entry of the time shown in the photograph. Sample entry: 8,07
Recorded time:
2,11
